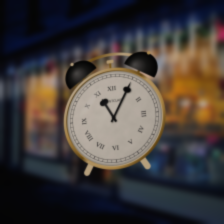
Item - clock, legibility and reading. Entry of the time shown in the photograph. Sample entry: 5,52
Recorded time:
11,05
